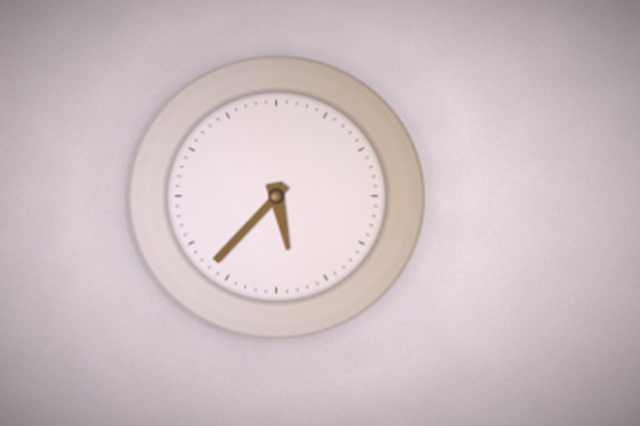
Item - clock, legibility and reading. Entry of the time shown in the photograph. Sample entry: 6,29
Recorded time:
5,37
